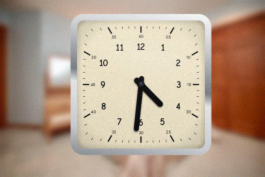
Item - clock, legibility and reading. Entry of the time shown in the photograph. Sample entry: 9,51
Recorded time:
4,31
